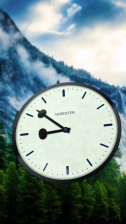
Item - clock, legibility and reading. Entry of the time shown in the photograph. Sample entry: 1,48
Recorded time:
8,52
